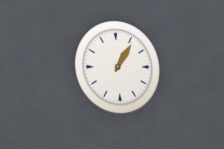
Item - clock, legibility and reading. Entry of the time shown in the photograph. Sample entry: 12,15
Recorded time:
1,06
